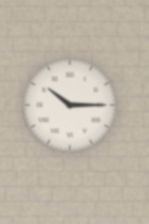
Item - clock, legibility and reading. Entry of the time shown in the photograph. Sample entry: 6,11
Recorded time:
10,15
